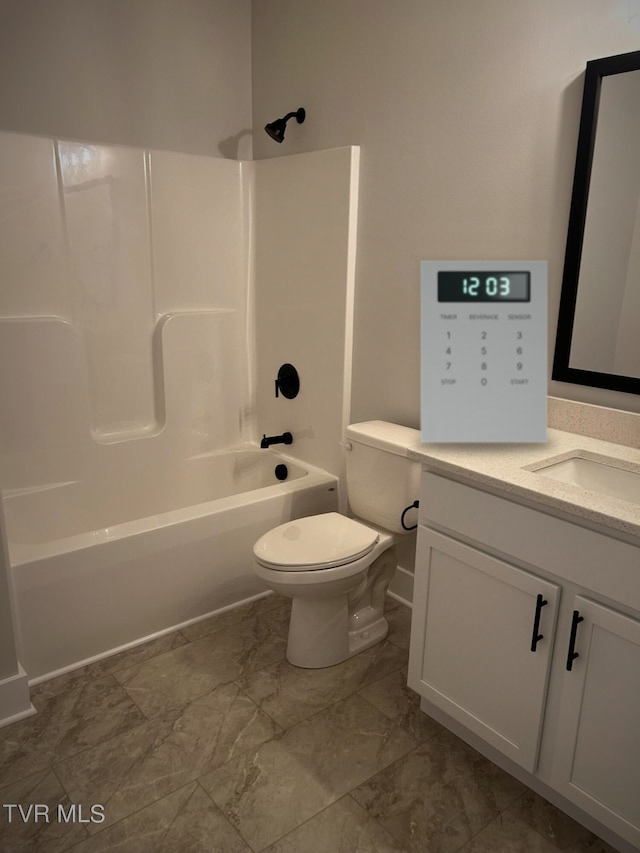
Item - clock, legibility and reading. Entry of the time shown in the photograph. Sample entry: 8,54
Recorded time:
12,03
